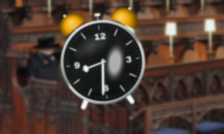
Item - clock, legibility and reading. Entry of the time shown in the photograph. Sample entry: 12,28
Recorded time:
8,31
